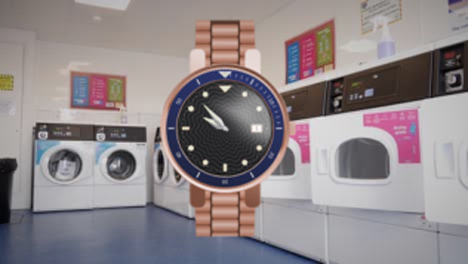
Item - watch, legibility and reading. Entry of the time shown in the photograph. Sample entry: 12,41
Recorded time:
9,53
